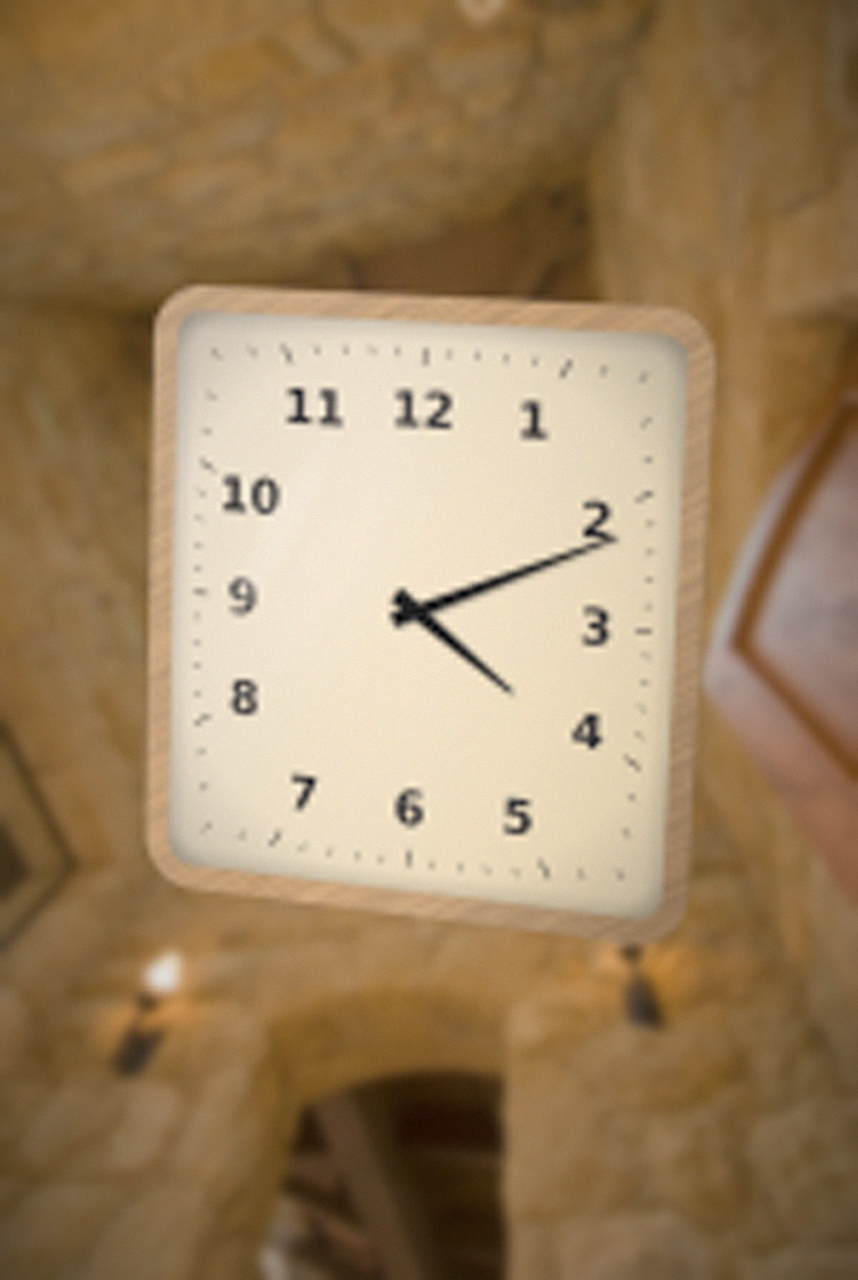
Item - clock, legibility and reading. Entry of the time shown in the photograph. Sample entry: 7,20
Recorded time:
4,11
